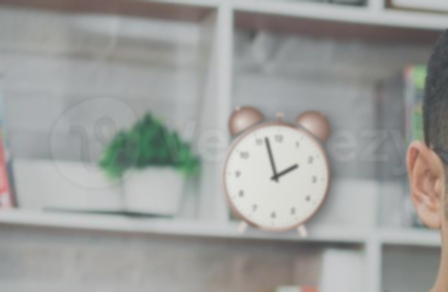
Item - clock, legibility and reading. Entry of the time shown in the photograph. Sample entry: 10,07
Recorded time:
1,57
